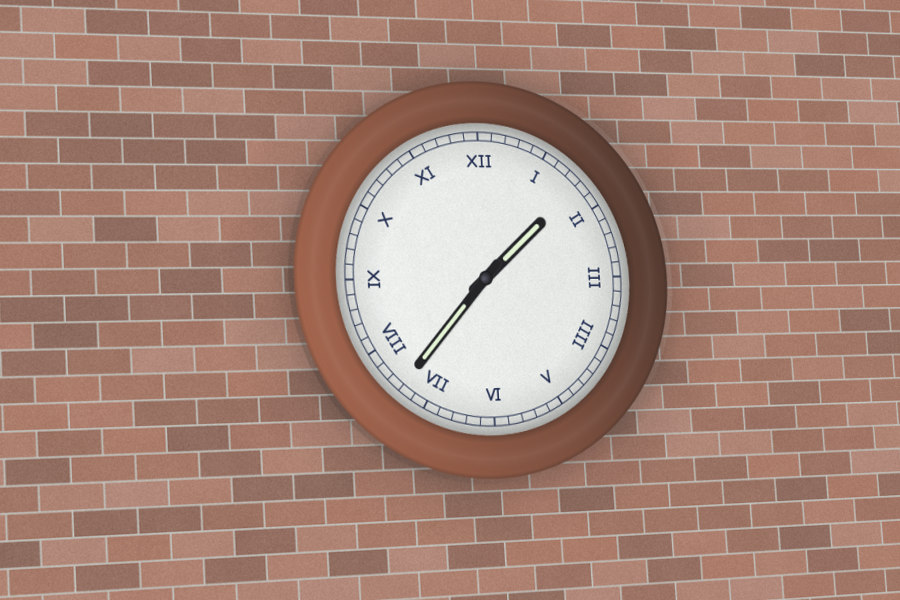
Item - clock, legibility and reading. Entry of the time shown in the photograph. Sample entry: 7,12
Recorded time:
1,37
